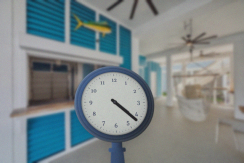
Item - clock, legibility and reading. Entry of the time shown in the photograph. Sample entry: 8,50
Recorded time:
4,22
